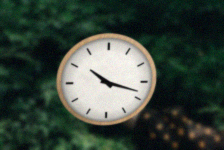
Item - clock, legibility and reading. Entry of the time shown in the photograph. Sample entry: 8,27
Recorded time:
10,18
